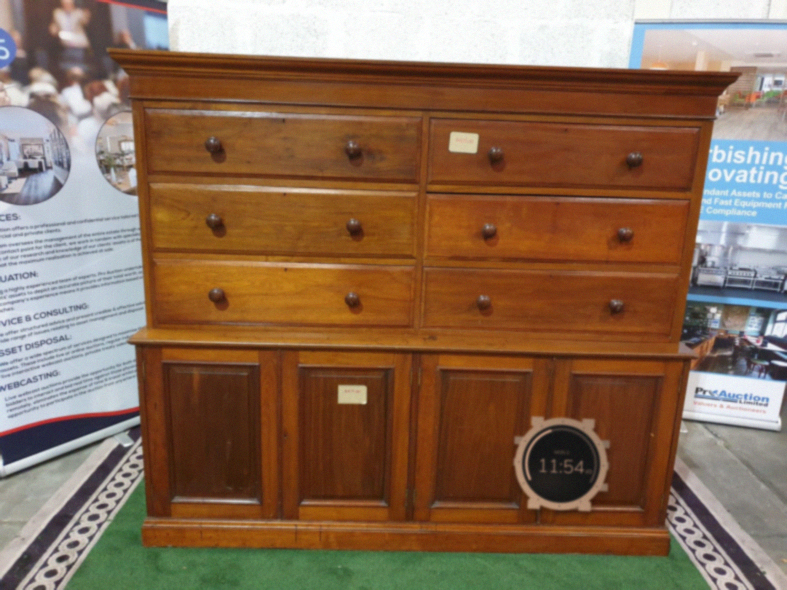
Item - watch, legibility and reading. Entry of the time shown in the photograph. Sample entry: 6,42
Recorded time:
11,54
